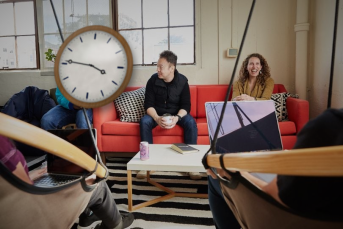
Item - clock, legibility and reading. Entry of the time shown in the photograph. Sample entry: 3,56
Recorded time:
3,46
